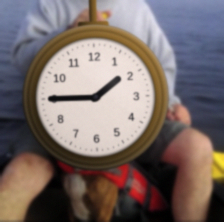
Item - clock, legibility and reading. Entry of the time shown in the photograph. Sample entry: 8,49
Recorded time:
1,45
